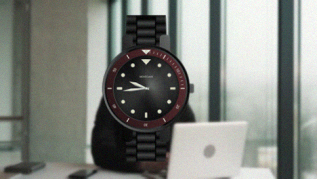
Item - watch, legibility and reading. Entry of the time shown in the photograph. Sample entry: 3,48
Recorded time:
9,44
